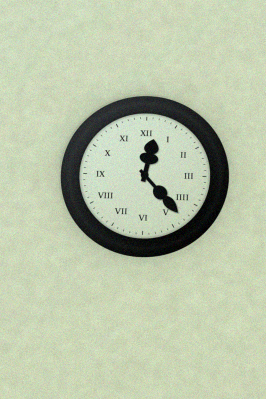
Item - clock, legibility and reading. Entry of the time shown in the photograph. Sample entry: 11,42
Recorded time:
12,23
